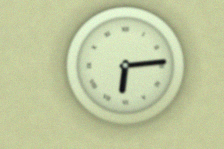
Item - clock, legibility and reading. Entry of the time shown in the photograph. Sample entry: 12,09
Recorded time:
6,14
